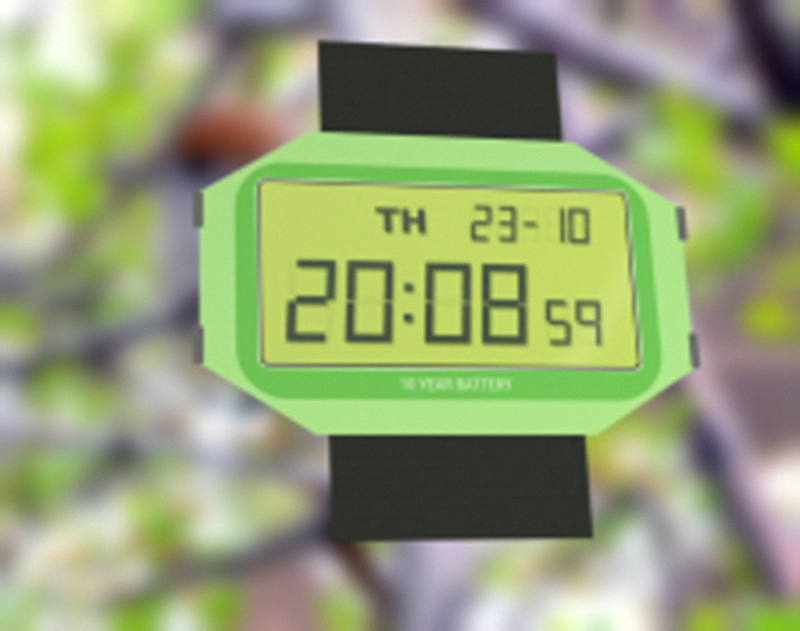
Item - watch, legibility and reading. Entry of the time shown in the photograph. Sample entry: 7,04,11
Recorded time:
20,08,59
